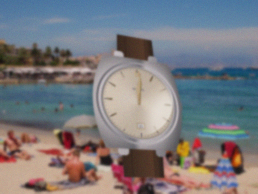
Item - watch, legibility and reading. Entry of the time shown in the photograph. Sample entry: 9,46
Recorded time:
12,01
